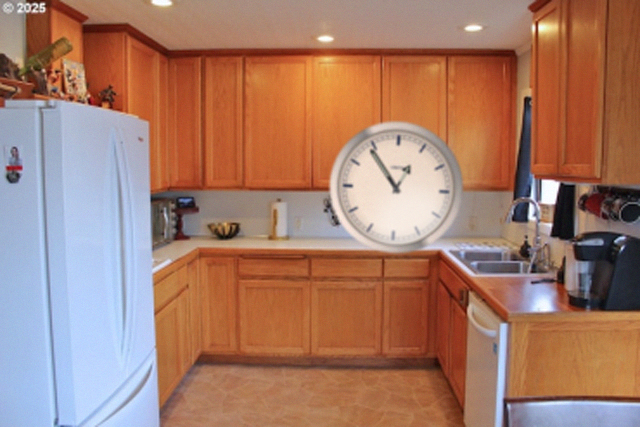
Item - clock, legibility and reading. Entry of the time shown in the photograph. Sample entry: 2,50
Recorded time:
12,54
